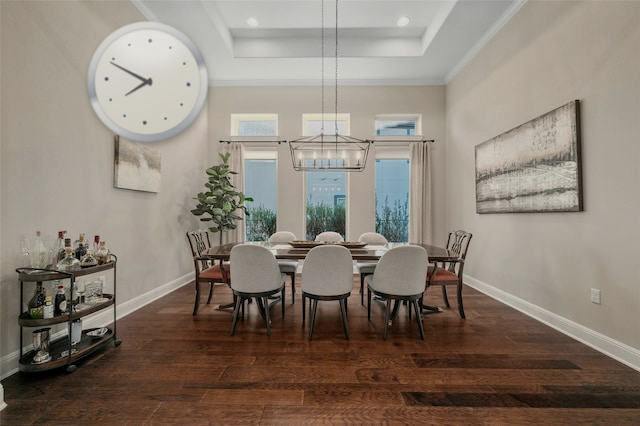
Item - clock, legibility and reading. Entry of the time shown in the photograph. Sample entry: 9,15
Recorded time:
7,49
